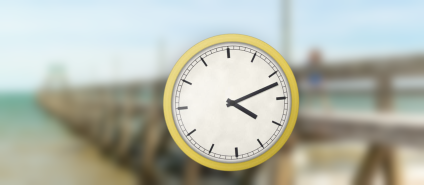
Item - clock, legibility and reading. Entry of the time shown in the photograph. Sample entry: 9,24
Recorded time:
4,12
